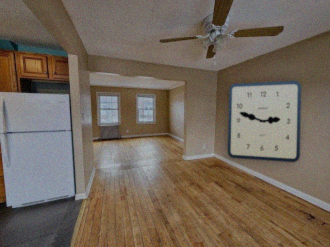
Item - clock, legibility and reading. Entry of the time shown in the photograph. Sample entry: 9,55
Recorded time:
2,48
